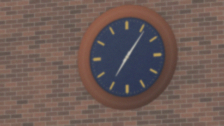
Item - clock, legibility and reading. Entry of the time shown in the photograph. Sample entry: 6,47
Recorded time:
7,06
